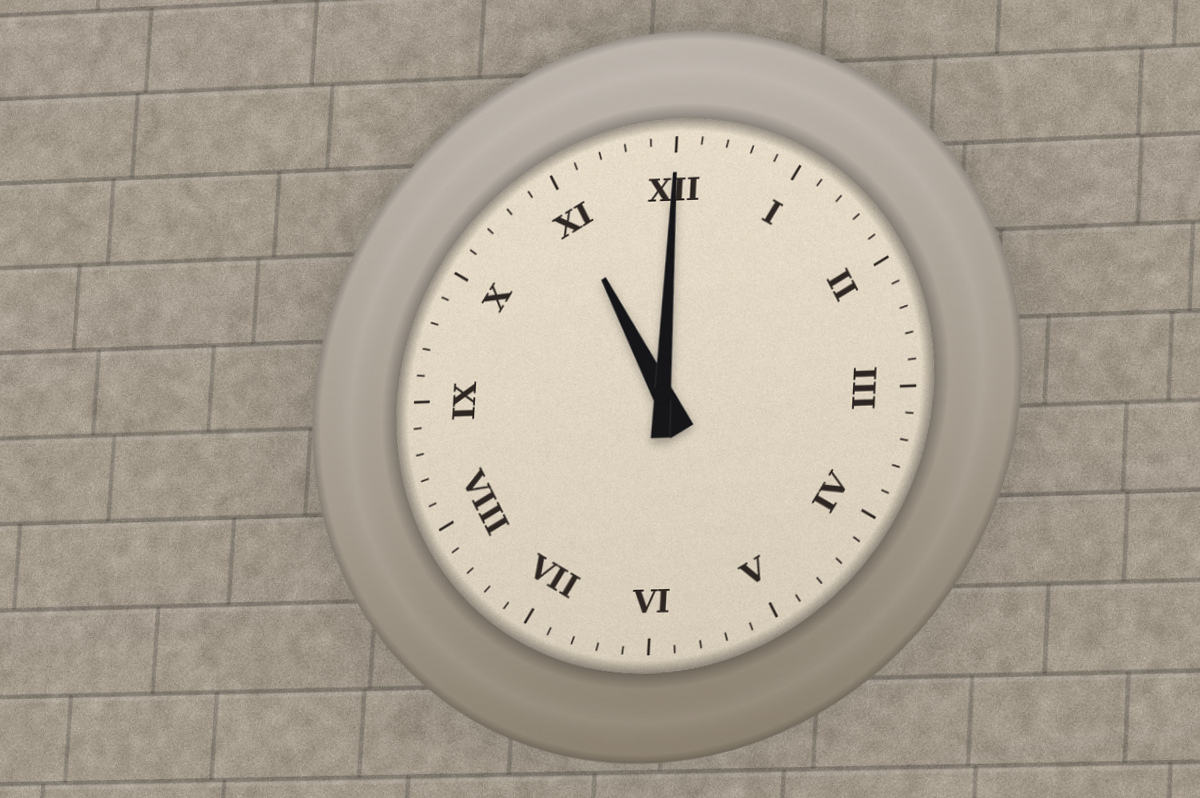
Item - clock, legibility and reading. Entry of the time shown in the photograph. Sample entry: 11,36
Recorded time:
11,00
